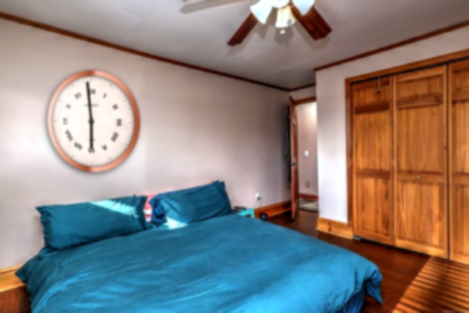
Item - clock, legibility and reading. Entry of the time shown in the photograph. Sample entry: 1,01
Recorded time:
5,59
